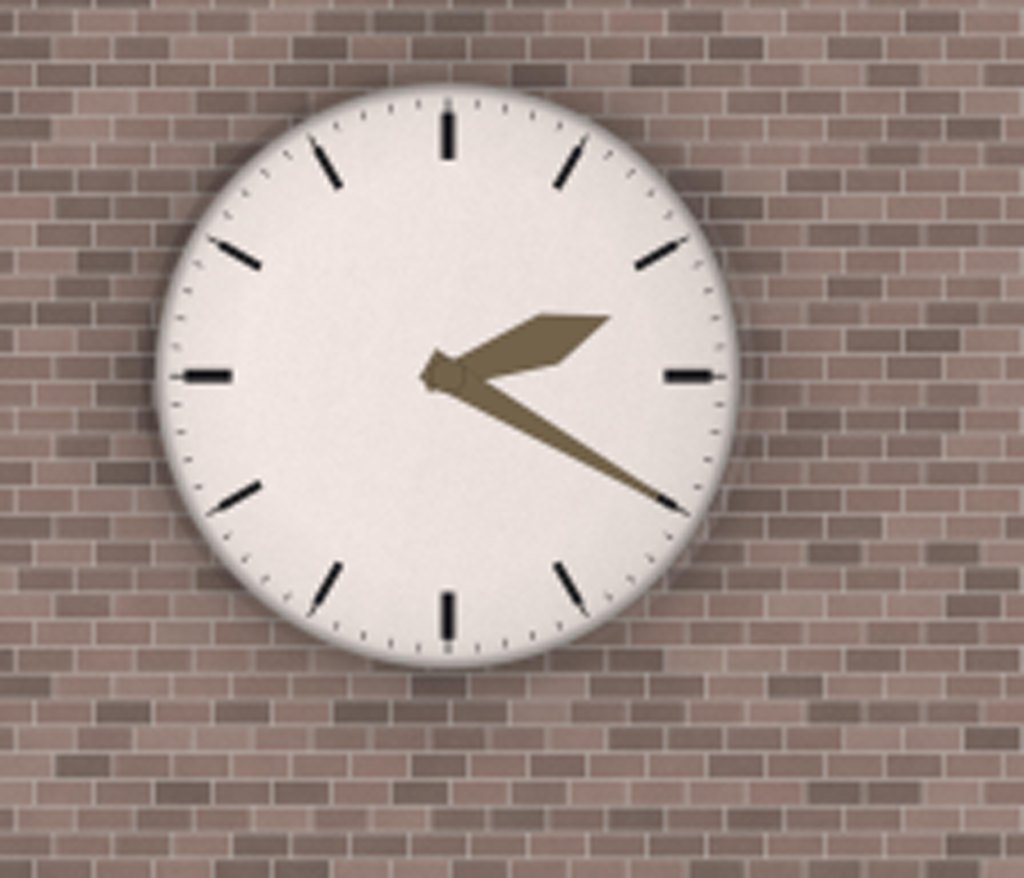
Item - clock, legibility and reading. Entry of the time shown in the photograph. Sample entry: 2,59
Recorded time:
2,20
